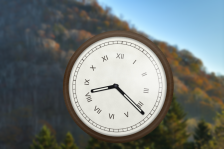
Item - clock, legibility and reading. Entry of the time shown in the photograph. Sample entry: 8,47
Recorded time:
8,21
